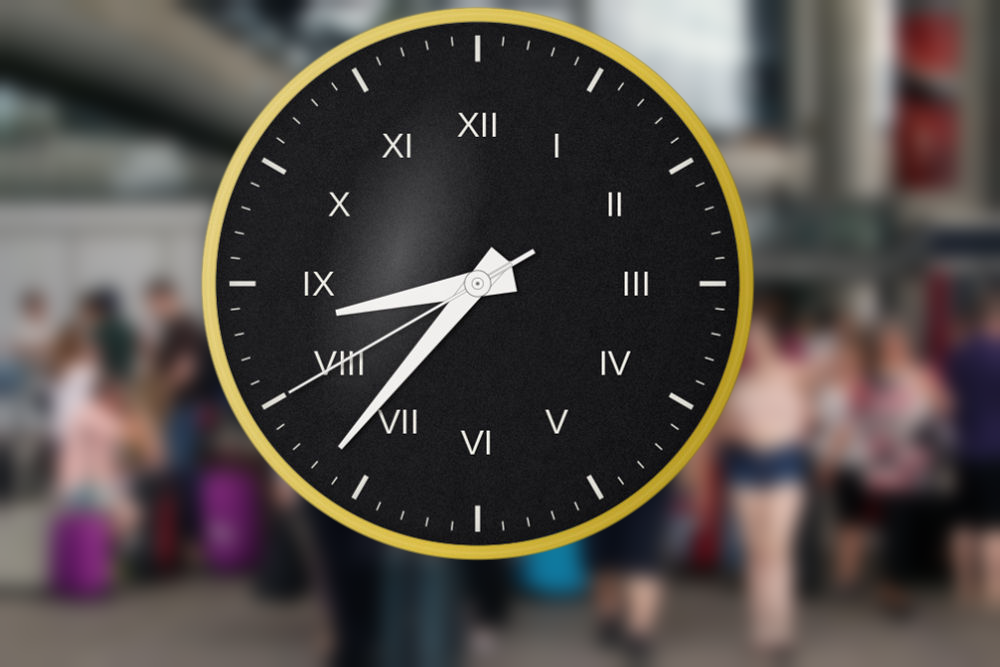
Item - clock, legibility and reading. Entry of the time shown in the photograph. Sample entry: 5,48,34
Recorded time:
8,36,40
